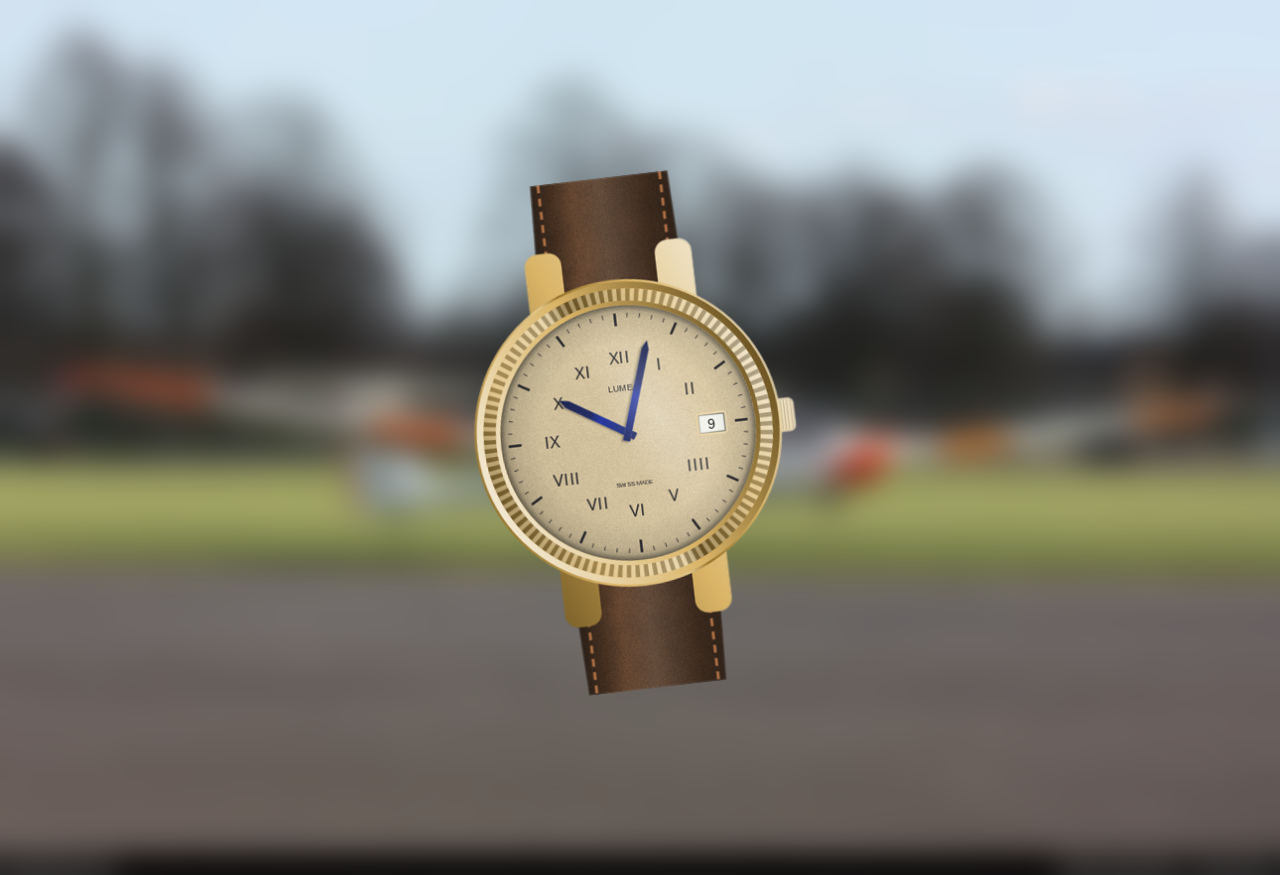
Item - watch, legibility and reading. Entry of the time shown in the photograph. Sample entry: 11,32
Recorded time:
10,03
